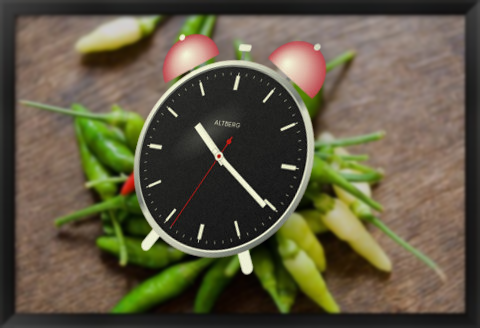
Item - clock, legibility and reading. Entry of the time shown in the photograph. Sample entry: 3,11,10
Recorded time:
10,20,34
